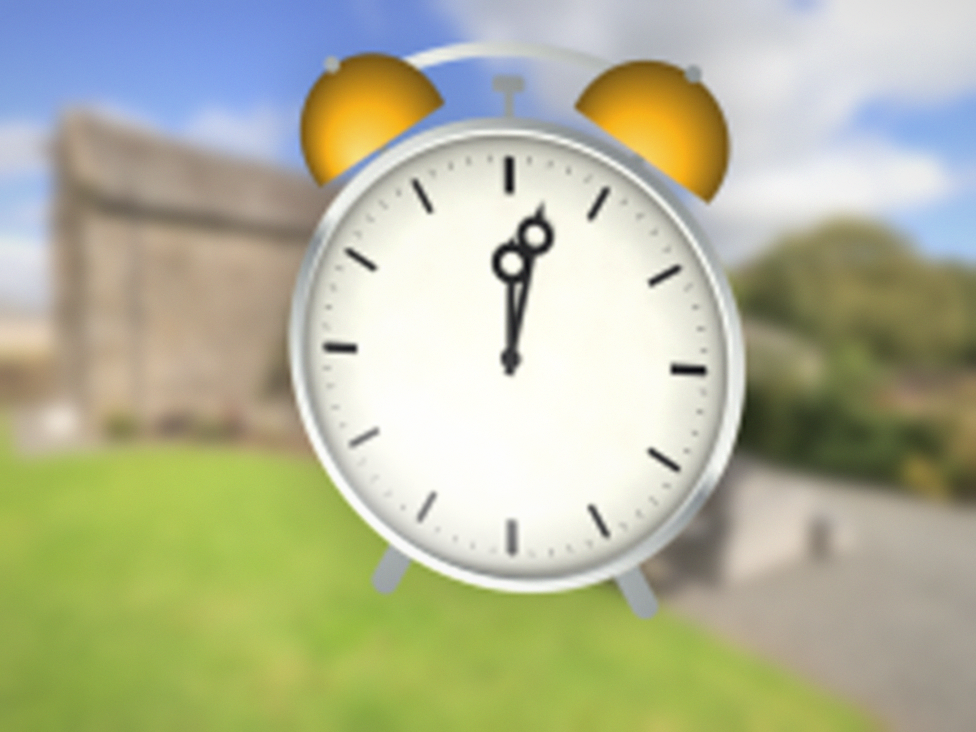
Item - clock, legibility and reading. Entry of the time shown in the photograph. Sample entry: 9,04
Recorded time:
12,02
